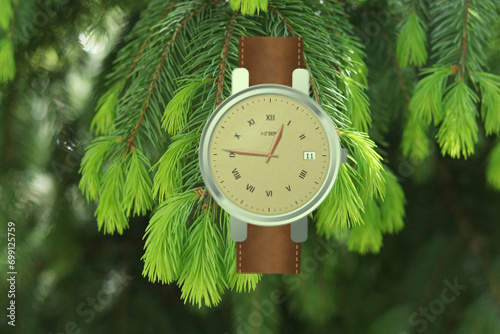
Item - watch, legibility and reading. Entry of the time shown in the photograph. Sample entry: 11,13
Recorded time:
12,46
